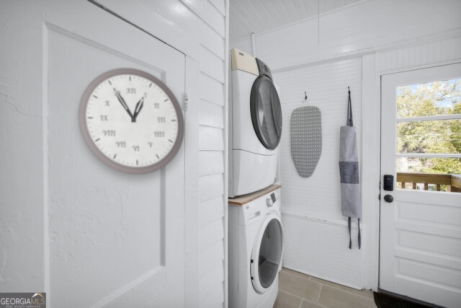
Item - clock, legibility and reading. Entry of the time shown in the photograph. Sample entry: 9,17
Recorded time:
12,55
